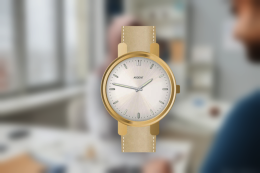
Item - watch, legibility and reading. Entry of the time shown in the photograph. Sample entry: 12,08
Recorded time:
1,47
